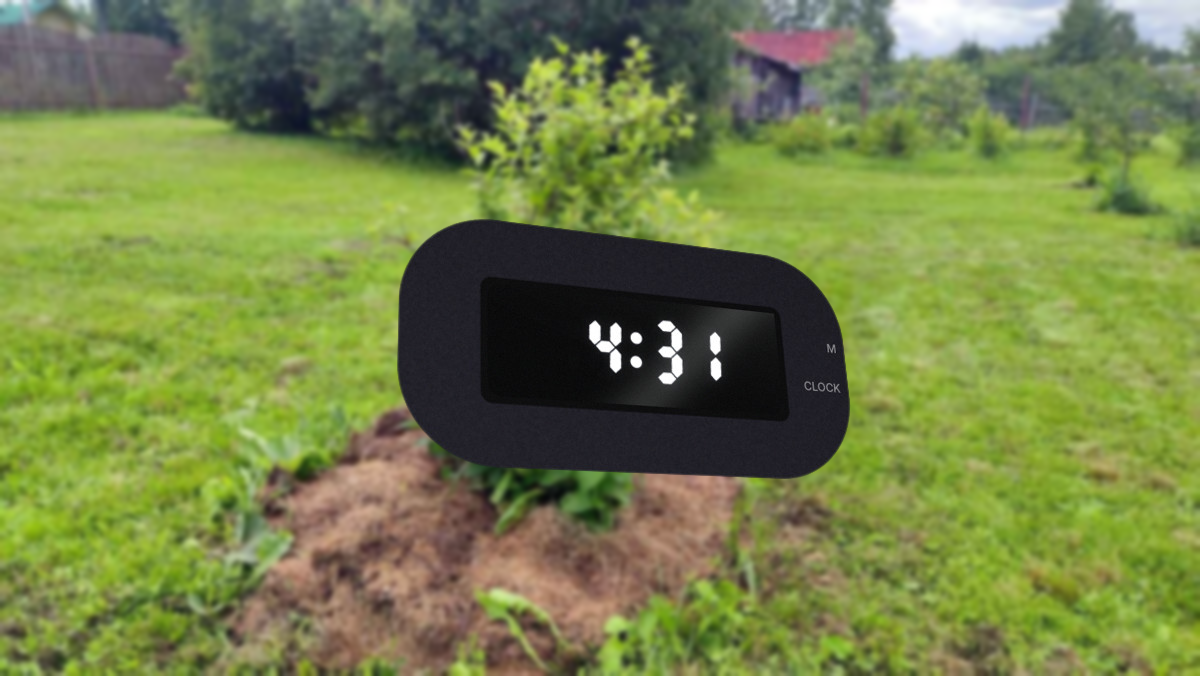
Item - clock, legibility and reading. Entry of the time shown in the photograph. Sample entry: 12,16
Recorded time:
4,31
